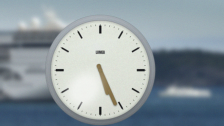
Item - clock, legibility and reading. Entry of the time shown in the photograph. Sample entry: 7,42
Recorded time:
5,26
